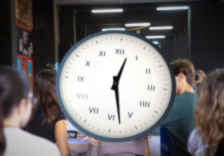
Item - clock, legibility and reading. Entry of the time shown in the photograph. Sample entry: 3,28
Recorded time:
12,28
